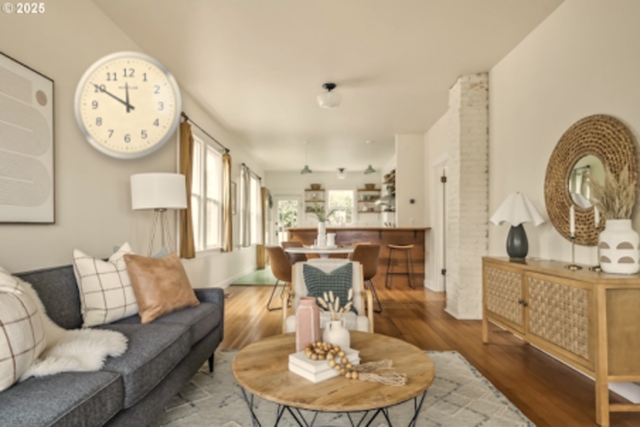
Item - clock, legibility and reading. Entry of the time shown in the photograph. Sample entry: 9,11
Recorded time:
11,50
